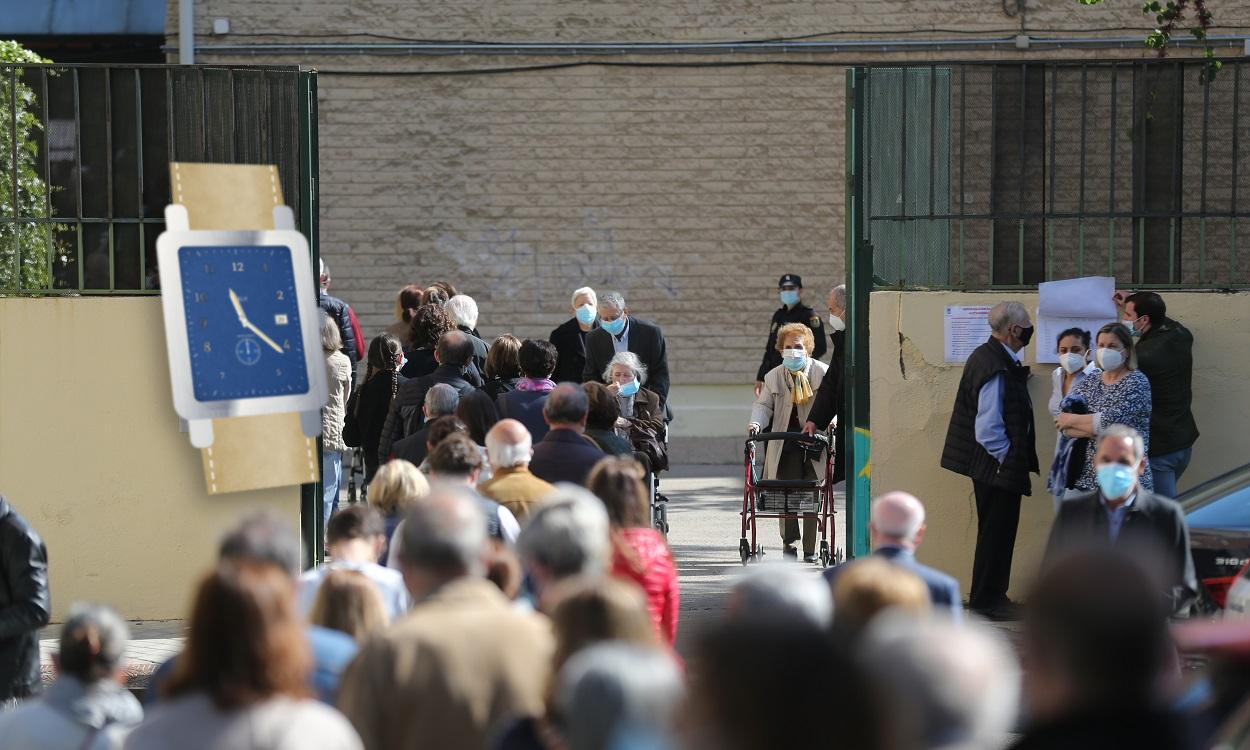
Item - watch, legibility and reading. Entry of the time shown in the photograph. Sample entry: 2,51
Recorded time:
11,22
